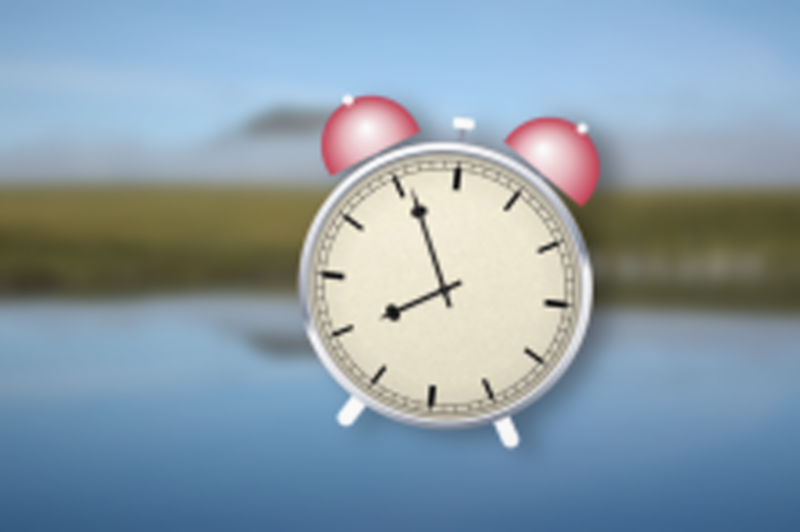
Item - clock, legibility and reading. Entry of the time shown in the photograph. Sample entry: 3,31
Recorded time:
7,56
